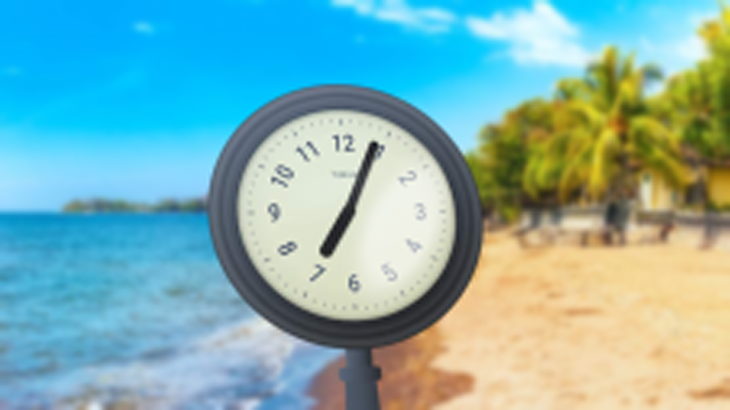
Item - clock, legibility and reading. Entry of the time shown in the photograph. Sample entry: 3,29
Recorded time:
7,04
